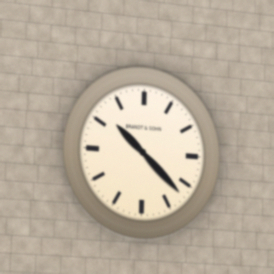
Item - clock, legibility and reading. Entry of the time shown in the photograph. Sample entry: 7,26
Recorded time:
10,22
